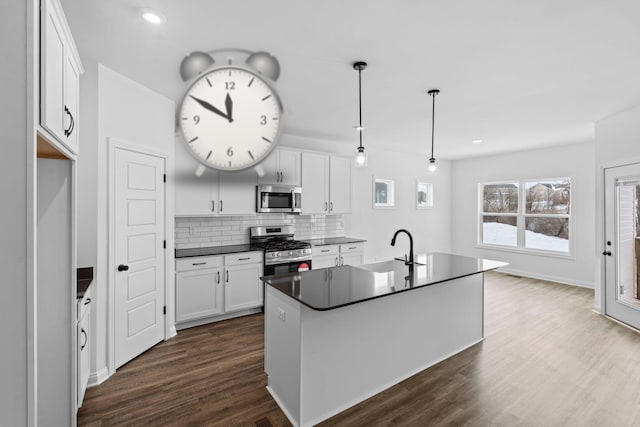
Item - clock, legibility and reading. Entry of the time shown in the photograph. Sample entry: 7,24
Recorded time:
11,50
